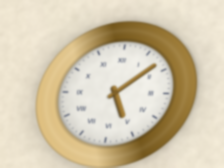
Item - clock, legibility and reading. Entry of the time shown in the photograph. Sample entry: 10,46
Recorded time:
5,08
